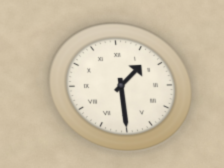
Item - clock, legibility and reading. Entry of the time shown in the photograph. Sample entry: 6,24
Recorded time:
1,30
